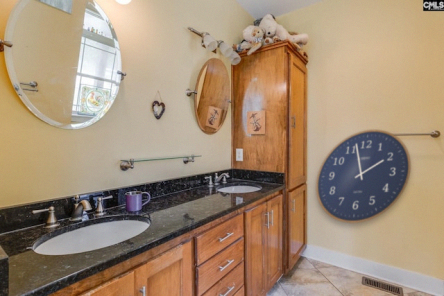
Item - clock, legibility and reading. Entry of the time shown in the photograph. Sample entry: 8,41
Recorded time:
1,57
